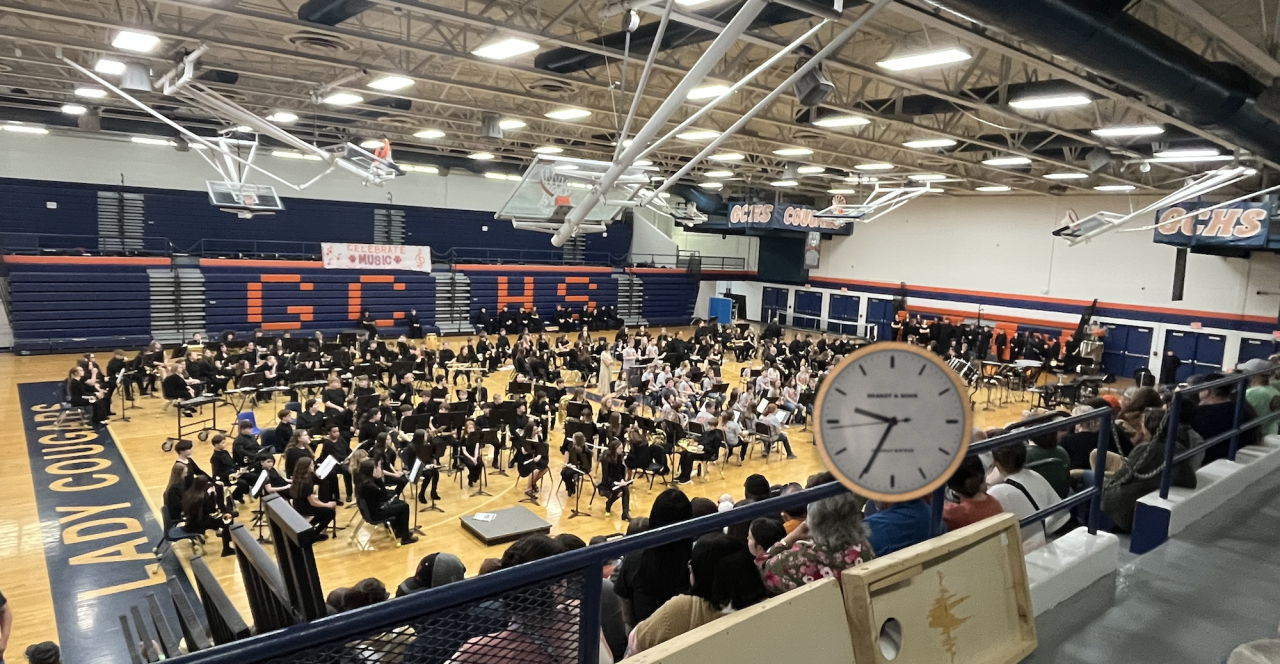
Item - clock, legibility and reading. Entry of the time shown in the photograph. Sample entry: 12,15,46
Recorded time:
9,34,44
